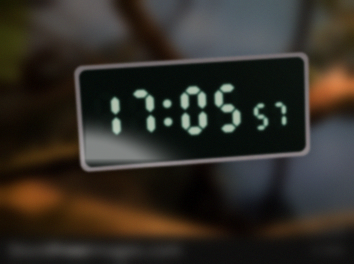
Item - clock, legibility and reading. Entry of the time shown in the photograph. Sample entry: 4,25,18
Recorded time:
17,05,57
